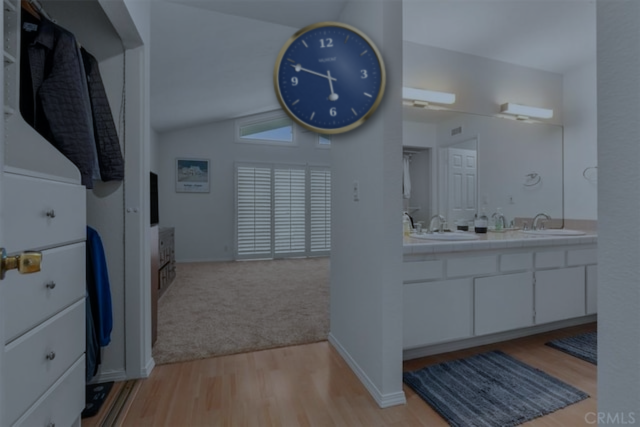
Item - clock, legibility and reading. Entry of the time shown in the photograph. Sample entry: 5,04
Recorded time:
5,49
